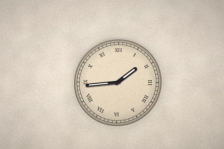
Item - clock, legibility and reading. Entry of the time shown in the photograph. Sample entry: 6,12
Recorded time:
1,44
